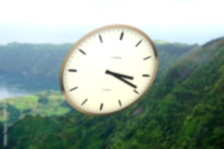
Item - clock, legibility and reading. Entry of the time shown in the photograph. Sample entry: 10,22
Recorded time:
3,19
